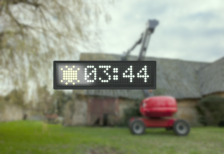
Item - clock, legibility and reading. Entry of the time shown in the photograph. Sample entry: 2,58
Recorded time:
3,44
